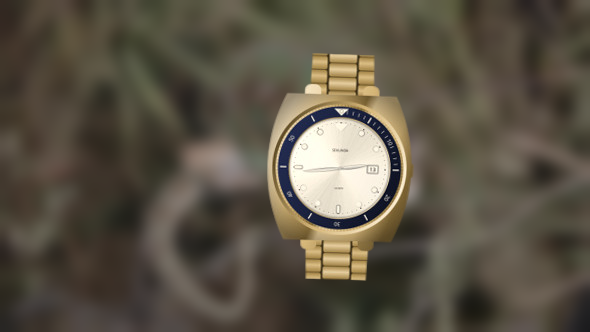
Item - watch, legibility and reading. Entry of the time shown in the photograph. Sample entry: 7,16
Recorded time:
2,44
